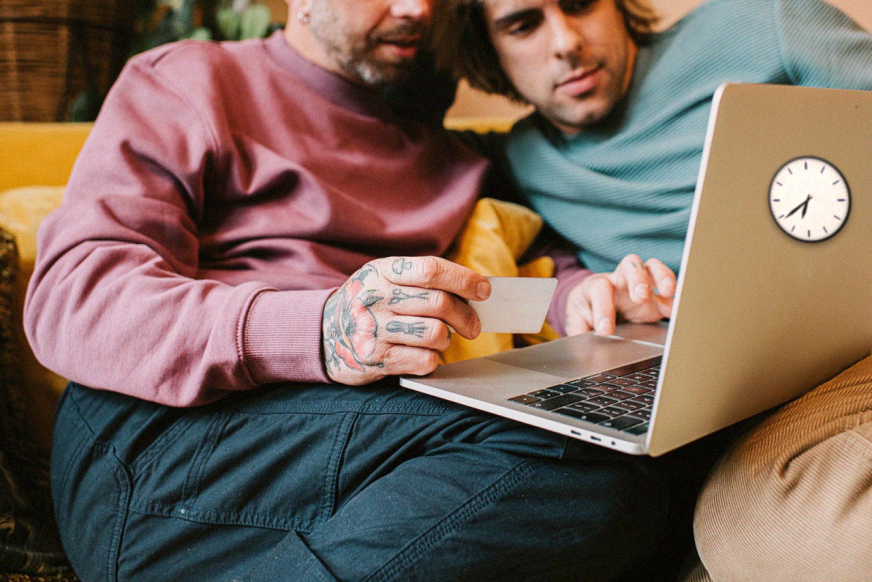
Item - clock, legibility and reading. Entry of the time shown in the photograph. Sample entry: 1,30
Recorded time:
6,39
